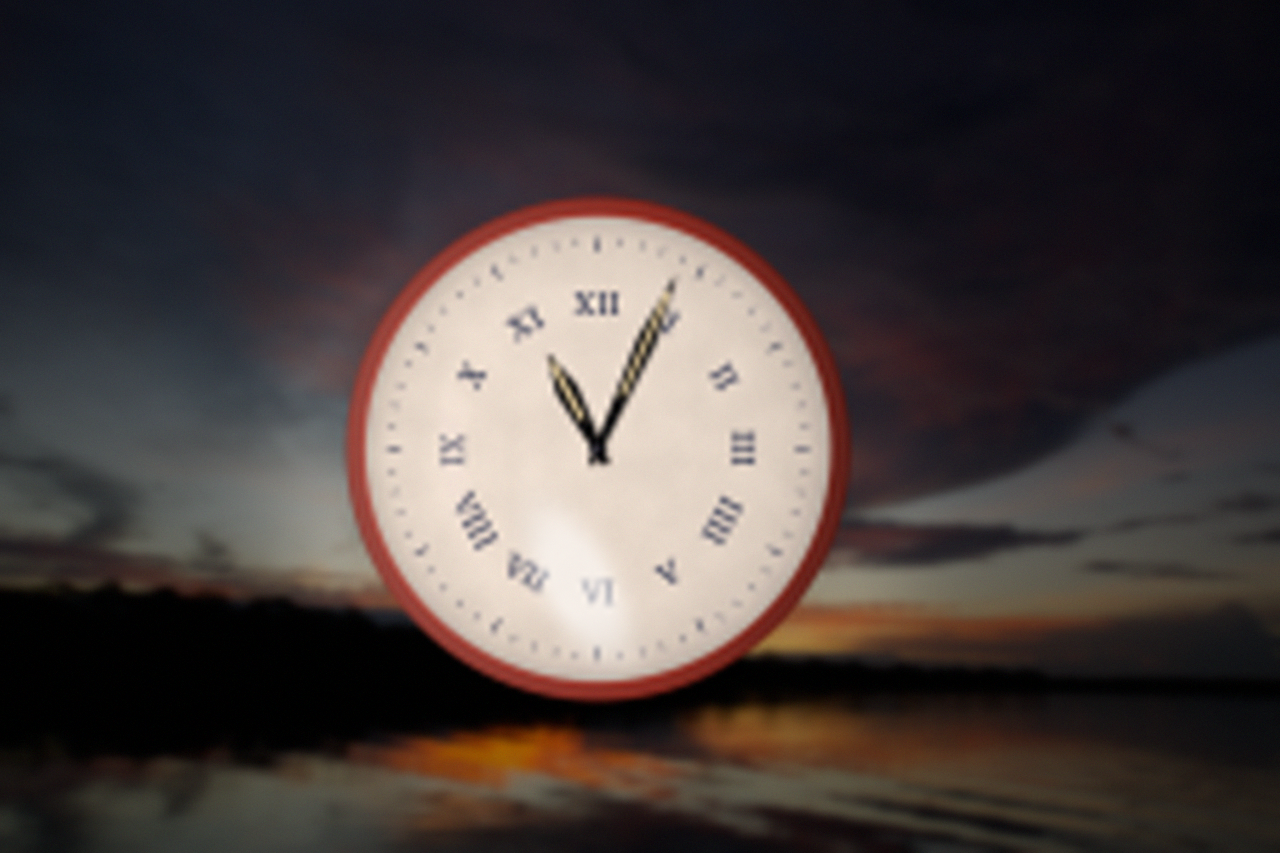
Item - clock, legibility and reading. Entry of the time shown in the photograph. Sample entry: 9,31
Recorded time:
11,04
